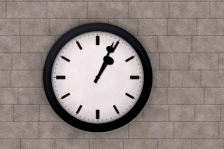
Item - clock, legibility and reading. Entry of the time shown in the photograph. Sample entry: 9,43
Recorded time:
1,04
